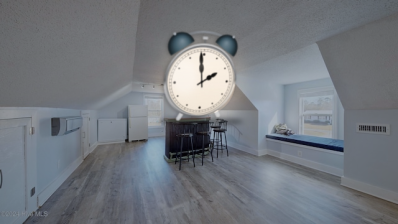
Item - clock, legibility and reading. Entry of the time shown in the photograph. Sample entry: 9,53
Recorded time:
1,59
